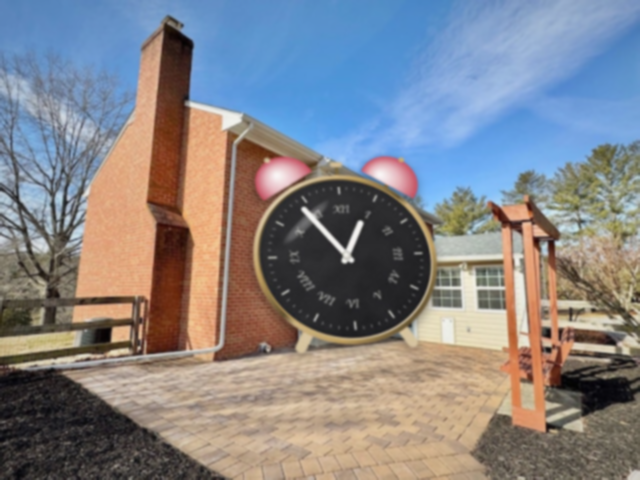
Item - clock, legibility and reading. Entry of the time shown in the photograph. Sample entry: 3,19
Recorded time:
12,54
